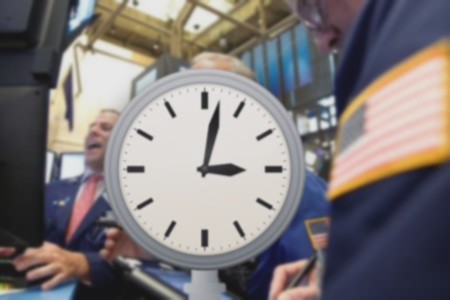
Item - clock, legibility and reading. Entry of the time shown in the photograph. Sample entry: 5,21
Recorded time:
3,02
